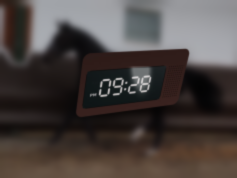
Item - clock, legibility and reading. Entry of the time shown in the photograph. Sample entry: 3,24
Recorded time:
9,28
